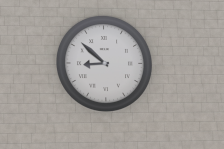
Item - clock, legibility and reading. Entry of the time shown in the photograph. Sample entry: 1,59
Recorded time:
8,52
